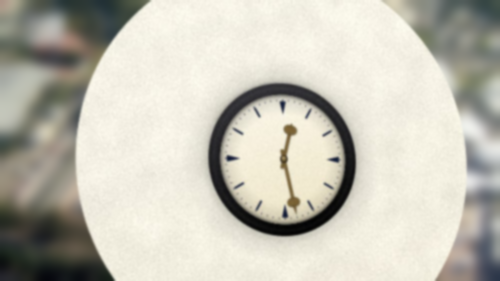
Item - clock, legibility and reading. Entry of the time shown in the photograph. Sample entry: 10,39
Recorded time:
12,28
